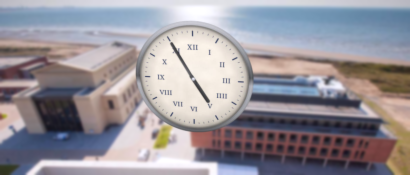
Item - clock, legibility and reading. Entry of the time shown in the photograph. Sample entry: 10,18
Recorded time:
4,55
